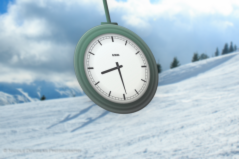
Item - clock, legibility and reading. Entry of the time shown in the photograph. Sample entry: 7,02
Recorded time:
8,29
